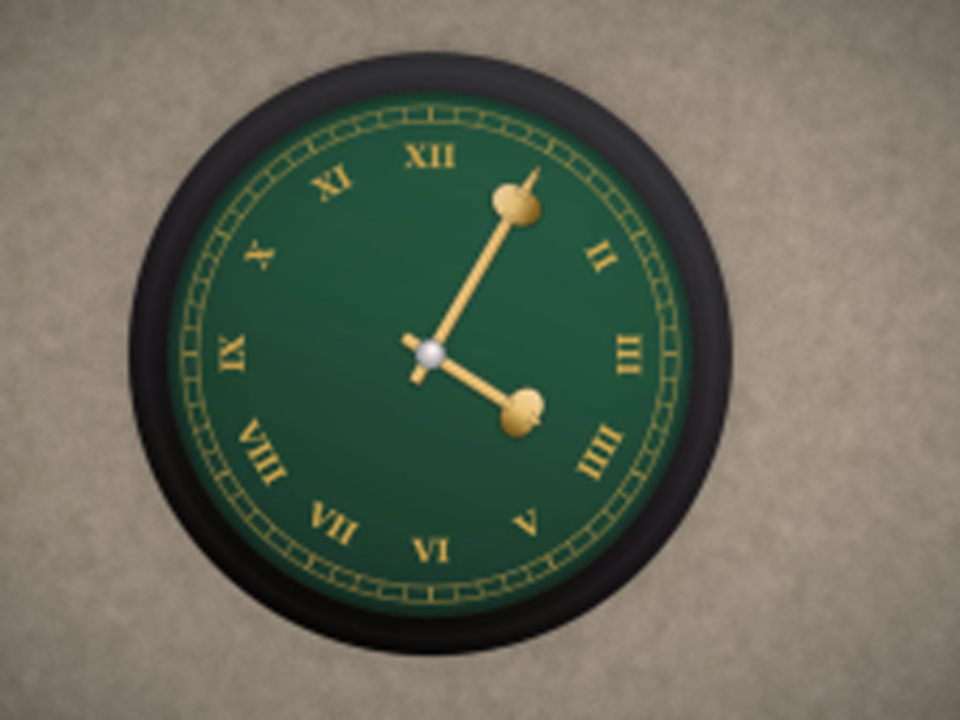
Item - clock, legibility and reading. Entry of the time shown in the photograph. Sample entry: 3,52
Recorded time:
4,05
